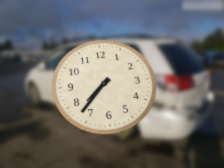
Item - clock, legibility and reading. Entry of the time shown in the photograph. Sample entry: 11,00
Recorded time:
7,37
